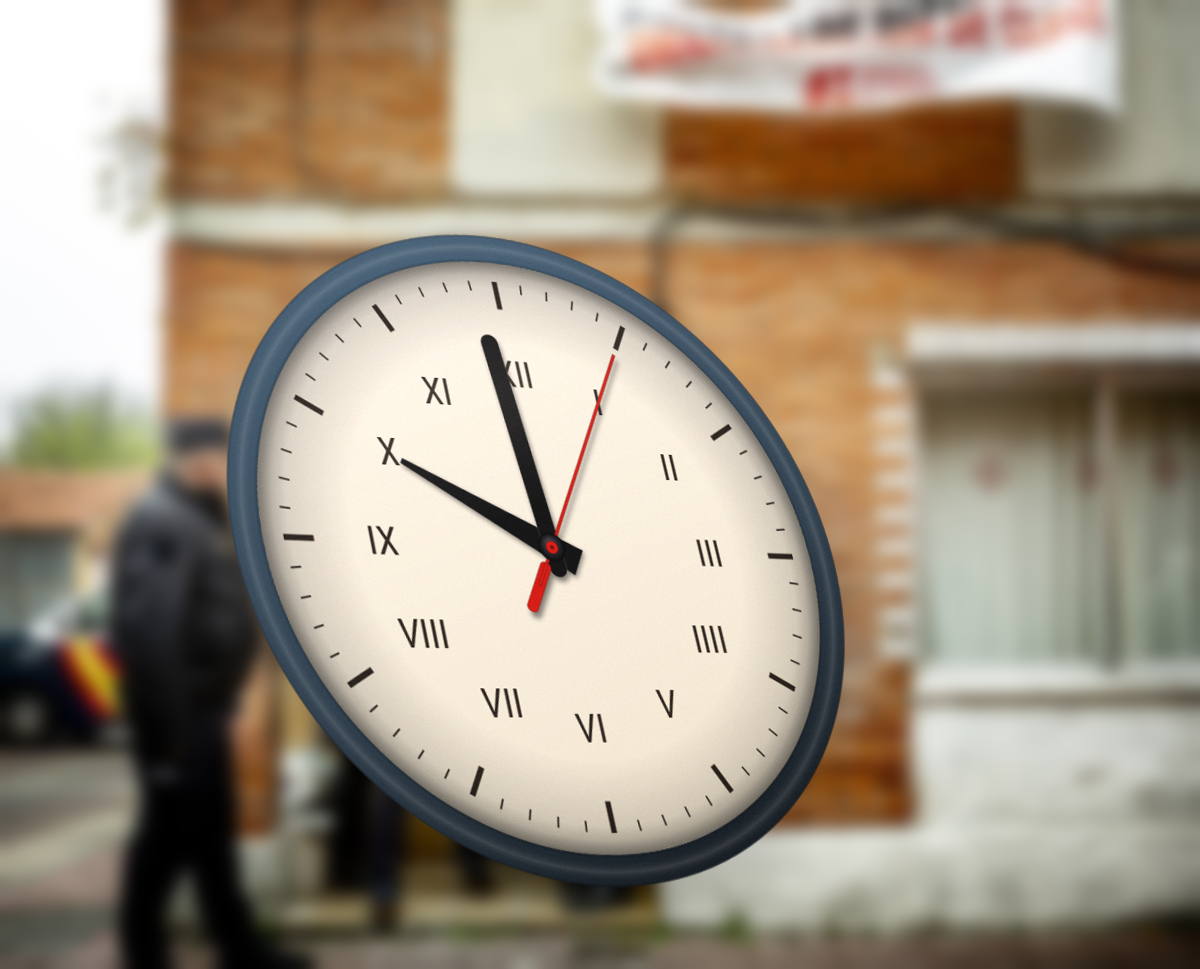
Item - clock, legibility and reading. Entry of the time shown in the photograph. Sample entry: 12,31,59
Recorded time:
9,59,05
